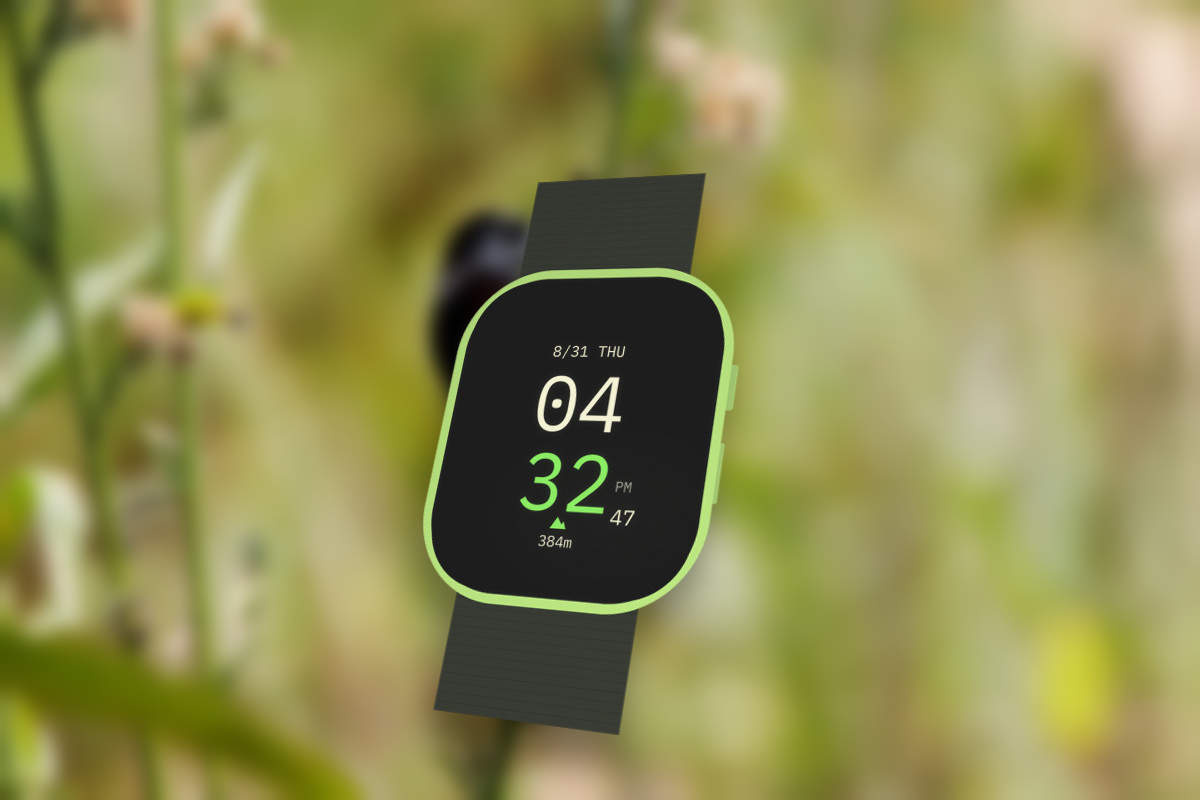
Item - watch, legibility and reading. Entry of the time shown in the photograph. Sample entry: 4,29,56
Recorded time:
4,32,47
